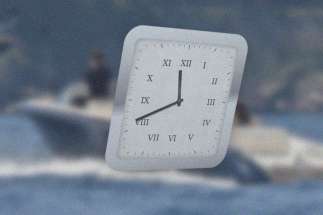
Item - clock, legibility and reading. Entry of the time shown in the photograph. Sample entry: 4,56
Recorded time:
11,41
